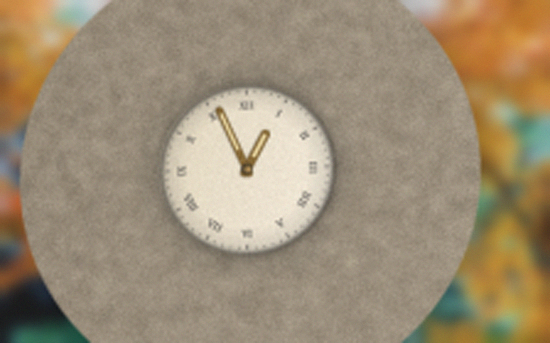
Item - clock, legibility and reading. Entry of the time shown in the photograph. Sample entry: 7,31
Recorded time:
12,56
